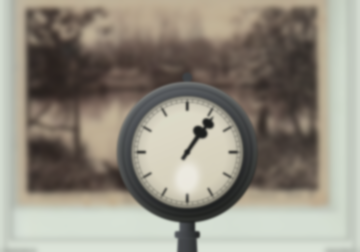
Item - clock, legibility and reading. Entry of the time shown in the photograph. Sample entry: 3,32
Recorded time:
1,06
